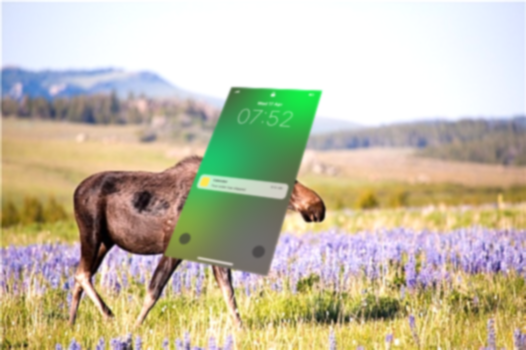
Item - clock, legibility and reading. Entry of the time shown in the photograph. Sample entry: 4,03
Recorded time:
7,52
